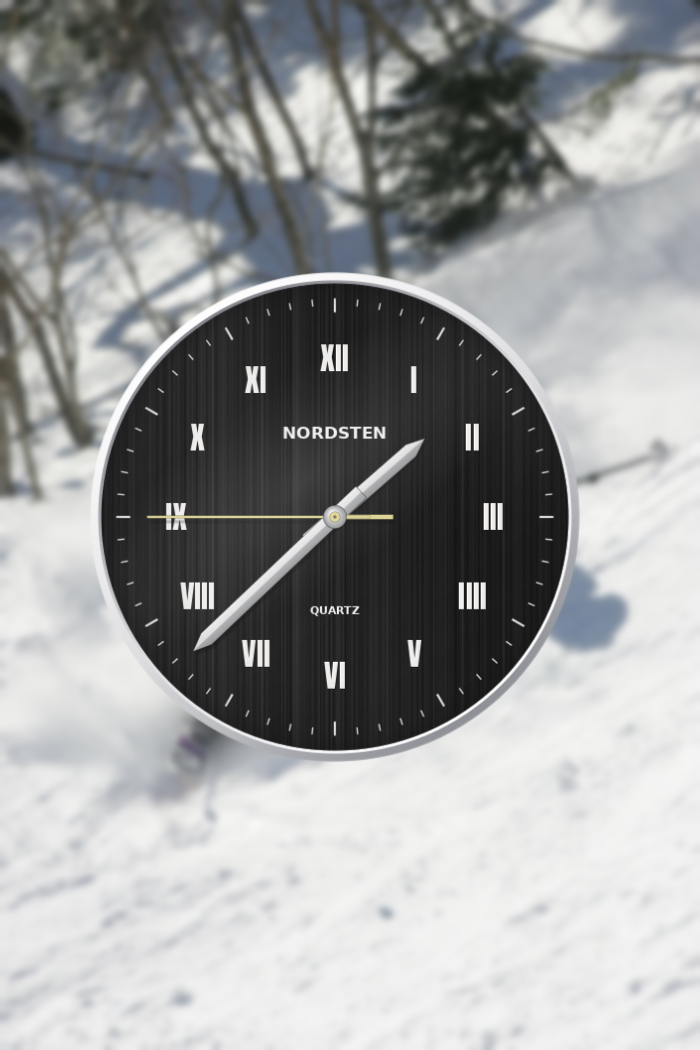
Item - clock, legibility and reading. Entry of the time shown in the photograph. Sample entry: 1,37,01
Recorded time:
1,37,45
